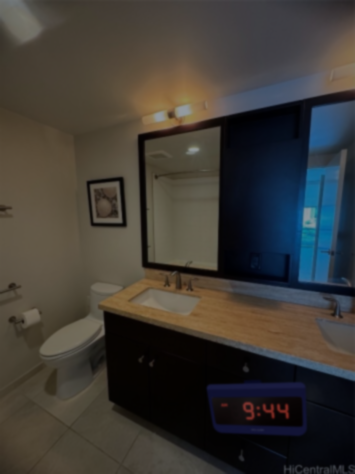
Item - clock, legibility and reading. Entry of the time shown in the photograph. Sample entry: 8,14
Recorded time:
9,44
